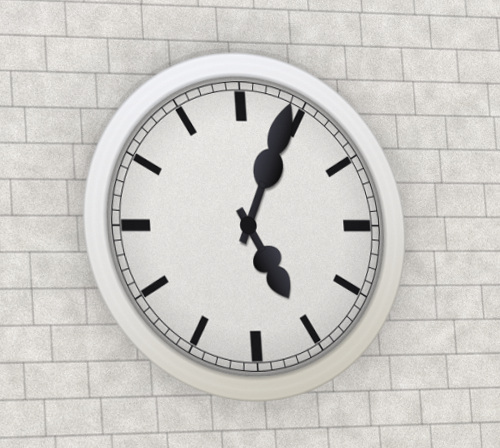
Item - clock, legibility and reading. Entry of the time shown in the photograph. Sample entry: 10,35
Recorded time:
5,04
